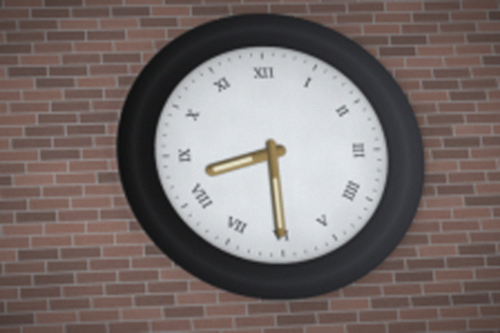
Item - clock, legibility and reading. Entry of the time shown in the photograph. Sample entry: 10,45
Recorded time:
8,30
